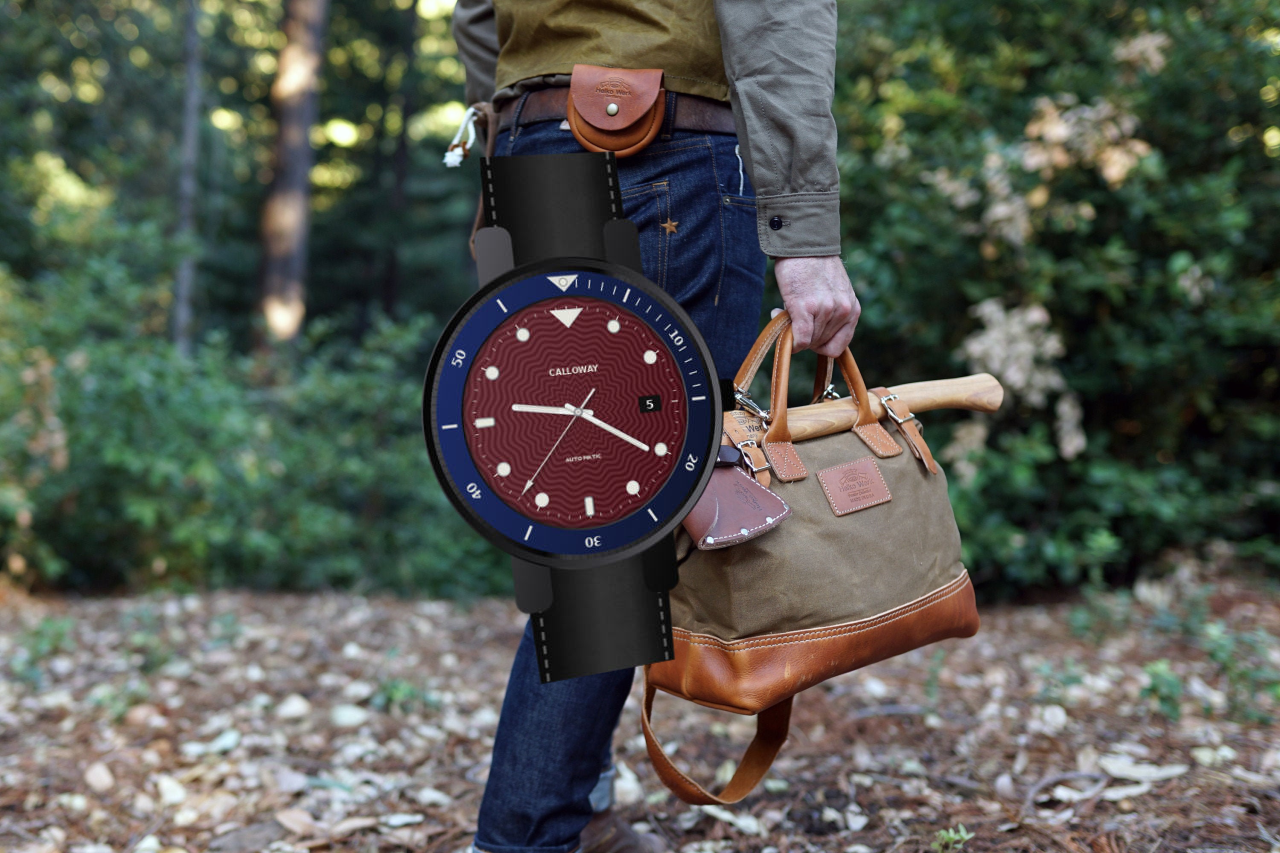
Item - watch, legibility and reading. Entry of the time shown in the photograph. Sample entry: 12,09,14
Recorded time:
9,20,37
